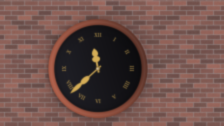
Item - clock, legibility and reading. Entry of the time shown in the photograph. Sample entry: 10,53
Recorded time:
11,38
